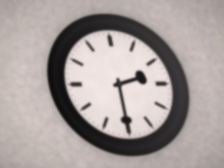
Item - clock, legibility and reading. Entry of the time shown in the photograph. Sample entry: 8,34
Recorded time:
2,30
